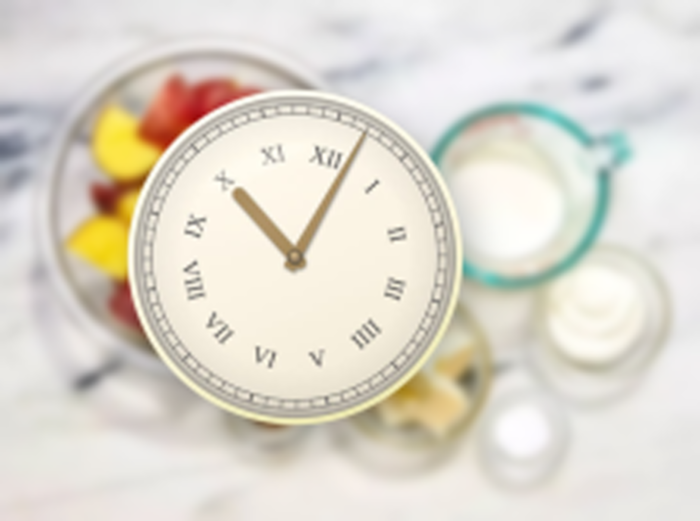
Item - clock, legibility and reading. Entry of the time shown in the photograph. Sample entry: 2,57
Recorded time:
10,02
